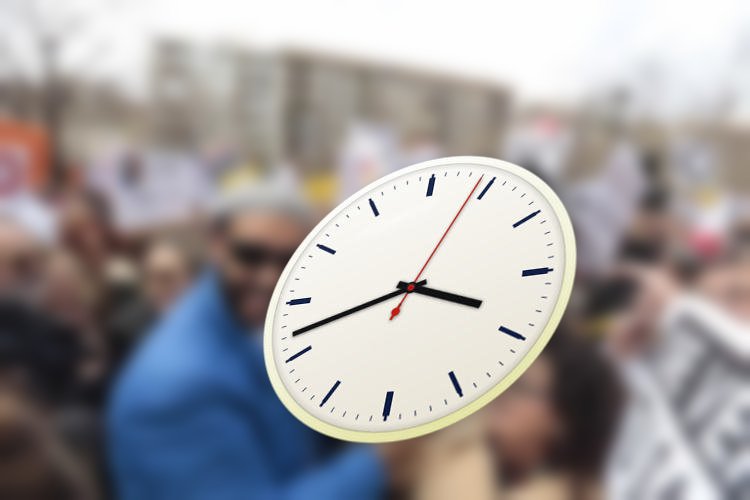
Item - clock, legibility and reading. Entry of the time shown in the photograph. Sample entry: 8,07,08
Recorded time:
3,42,04
